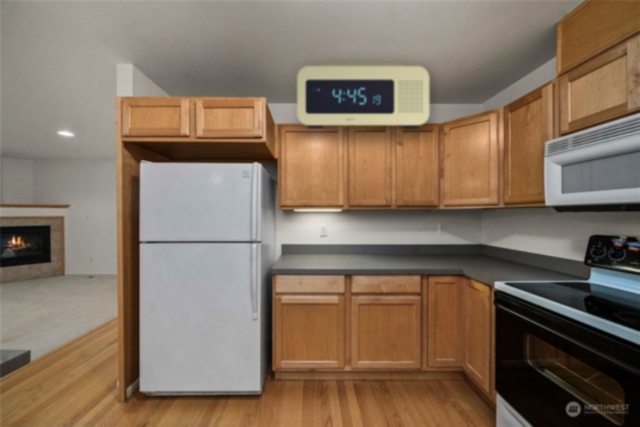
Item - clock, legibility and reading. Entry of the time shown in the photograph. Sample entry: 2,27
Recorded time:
4,45
